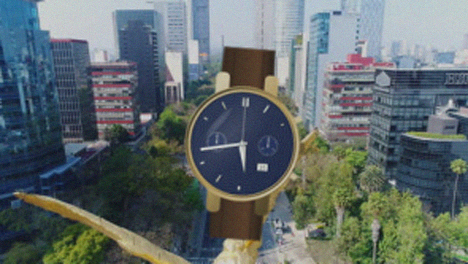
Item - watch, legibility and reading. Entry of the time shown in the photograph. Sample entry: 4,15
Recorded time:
5,43
